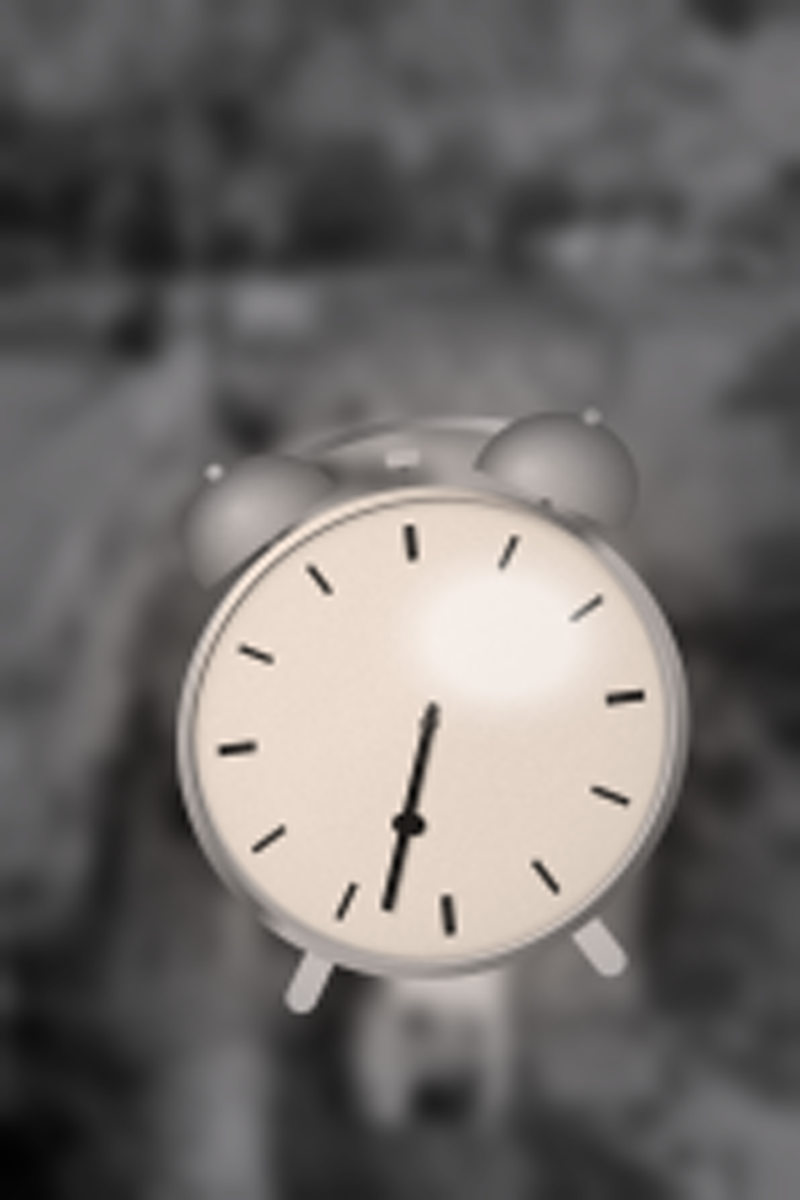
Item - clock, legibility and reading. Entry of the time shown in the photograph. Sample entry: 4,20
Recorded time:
6,33
